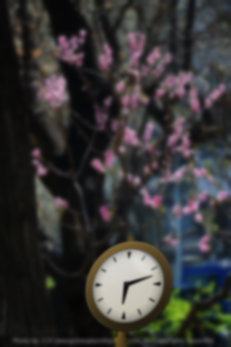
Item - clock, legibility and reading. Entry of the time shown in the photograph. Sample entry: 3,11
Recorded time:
6,12
